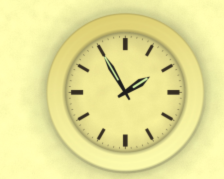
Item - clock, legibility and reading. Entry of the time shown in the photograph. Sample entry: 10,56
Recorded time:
1,55
